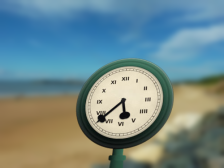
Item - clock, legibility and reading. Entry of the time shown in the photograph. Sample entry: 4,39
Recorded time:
5,38
